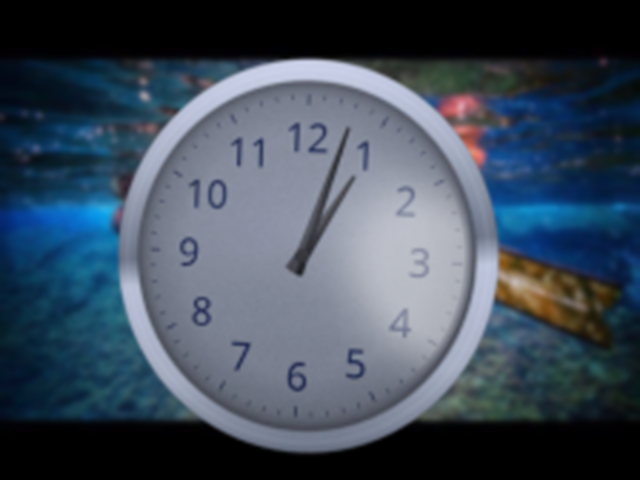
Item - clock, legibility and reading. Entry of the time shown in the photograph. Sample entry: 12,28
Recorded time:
1,03
